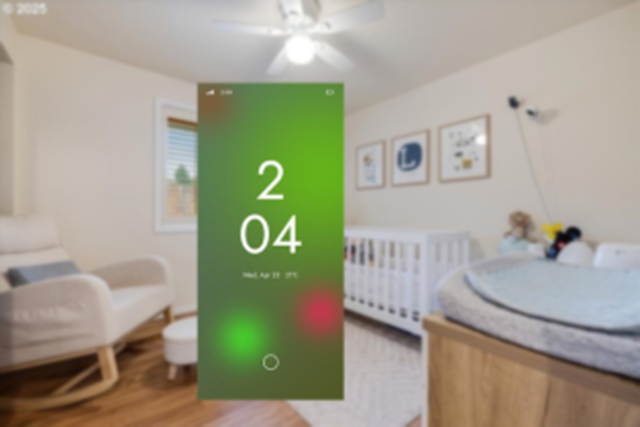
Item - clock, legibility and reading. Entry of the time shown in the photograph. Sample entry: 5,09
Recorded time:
2,04
